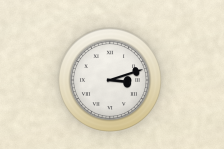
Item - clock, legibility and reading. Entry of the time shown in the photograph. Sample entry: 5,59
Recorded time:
3,12
